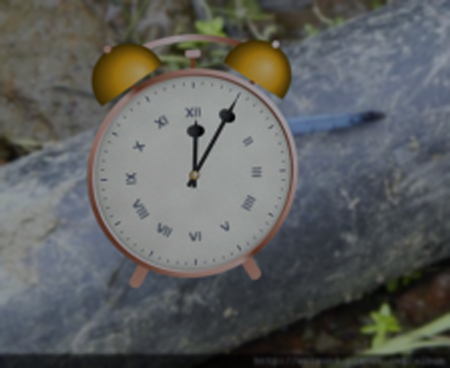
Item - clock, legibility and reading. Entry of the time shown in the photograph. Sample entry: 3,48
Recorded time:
12,05
